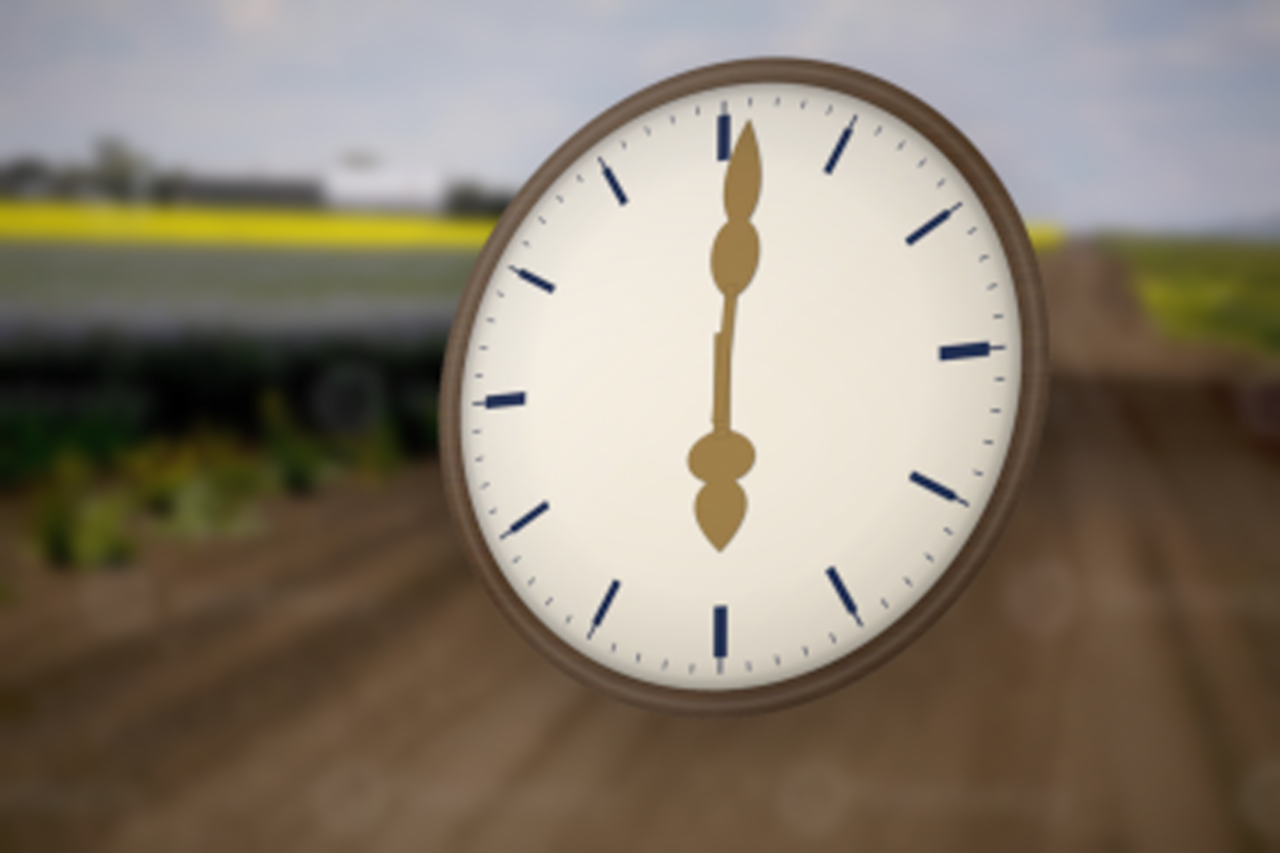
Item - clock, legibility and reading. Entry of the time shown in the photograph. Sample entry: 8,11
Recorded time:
6,01
